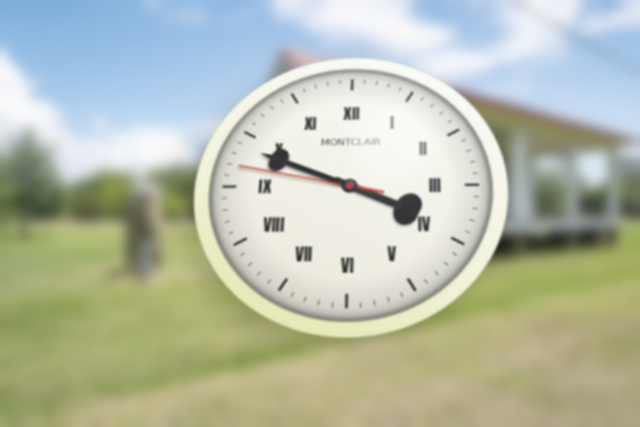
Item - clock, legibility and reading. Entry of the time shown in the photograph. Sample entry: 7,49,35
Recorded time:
3,48,47
